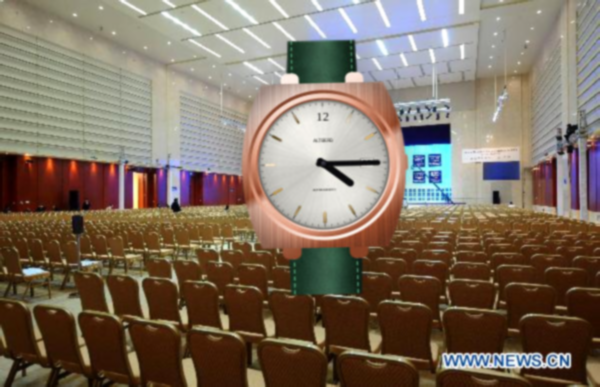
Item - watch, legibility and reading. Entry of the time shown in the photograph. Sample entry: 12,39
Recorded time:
4,15
